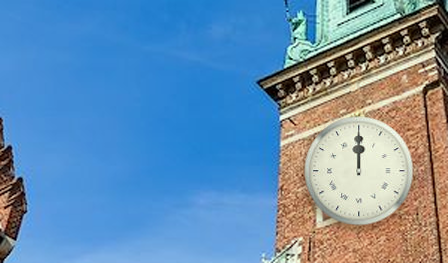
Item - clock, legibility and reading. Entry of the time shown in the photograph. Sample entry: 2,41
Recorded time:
12,00
